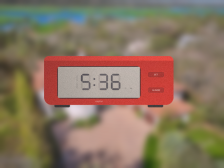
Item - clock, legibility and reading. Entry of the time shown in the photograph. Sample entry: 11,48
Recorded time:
5,36
